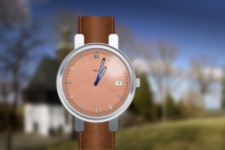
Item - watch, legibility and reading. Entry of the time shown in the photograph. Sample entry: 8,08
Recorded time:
1,03
